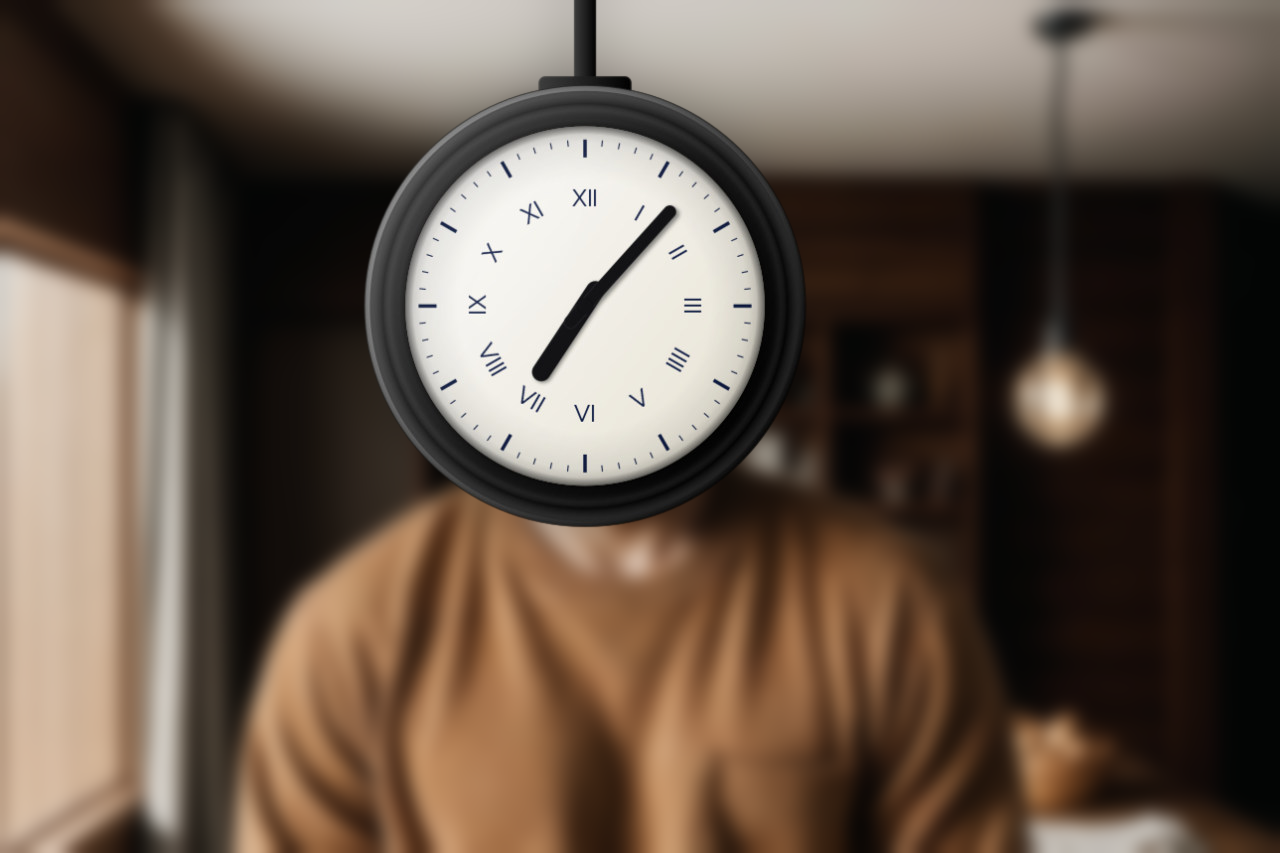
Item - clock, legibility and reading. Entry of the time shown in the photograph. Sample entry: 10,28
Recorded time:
7,07
